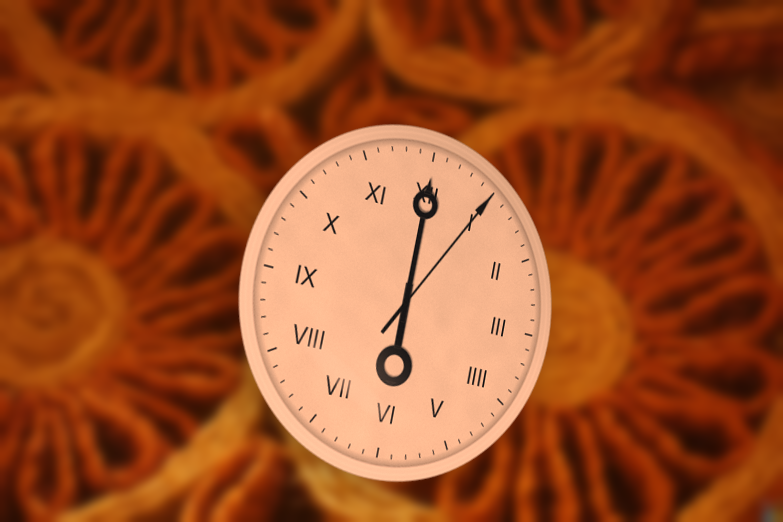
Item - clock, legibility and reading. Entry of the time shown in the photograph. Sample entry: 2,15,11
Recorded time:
6,00,05
